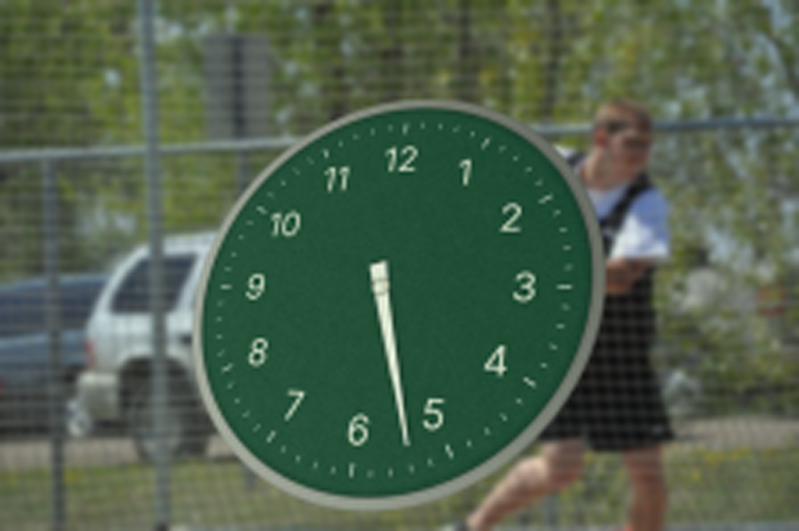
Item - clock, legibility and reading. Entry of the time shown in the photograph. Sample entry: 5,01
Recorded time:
5,27
